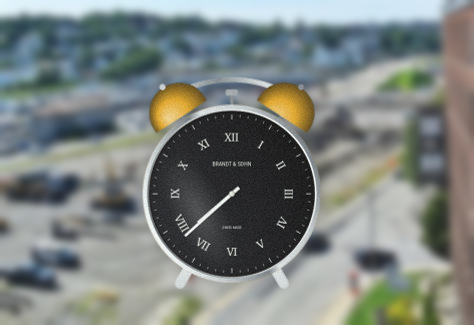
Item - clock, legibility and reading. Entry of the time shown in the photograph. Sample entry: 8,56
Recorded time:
7,38
